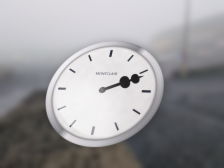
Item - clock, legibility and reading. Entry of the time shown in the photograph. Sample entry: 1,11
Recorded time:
2,11
